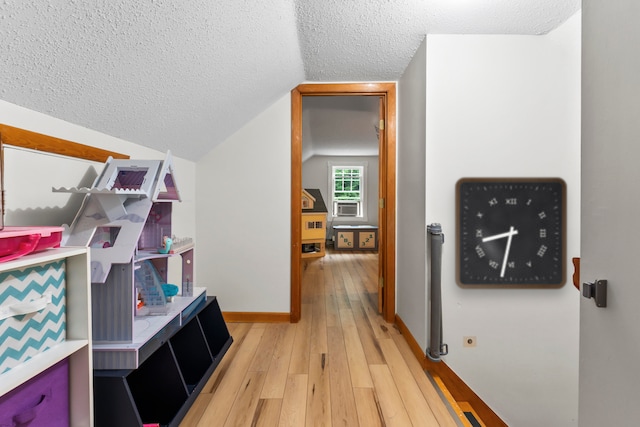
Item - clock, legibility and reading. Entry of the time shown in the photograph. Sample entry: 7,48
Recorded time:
8,32
